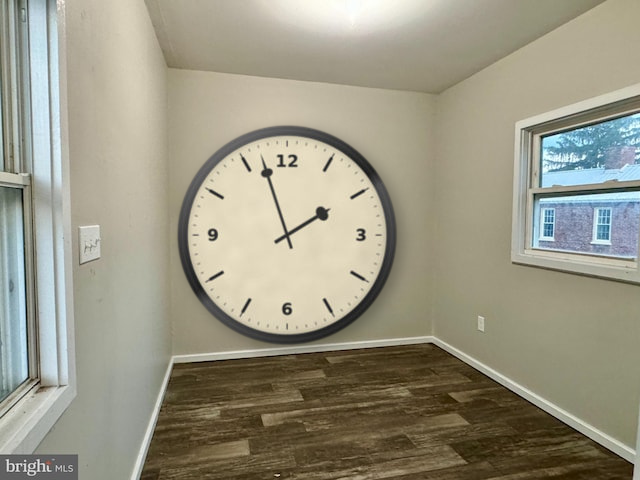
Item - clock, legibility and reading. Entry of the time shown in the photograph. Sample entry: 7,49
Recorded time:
1,57
